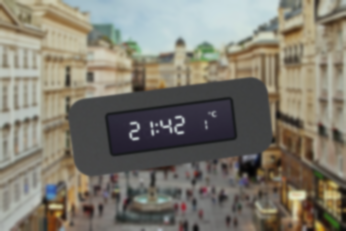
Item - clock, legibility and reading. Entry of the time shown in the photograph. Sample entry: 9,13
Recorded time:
21,42
